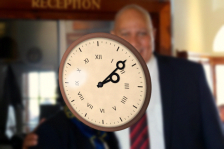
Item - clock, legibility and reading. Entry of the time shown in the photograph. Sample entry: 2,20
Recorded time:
2,08
